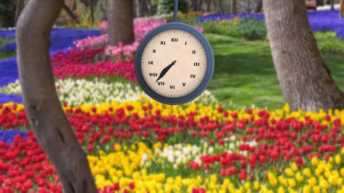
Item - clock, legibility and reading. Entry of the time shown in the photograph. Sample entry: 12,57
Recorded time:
7,37
